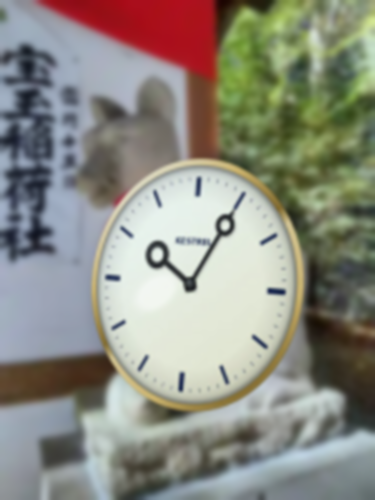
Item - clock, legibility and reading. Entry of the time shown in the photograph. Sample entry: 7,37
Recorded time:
10,05
